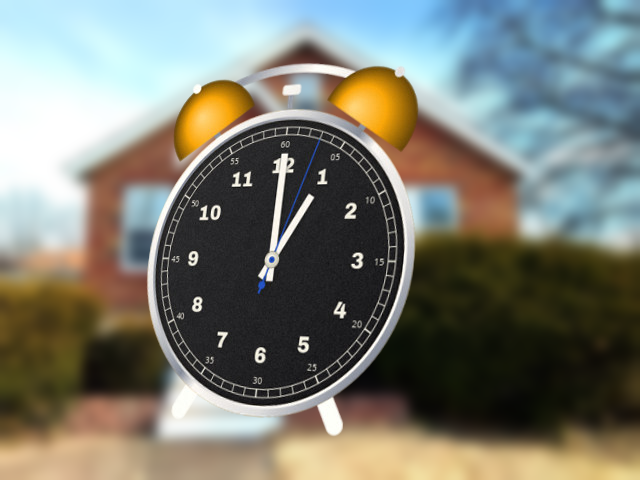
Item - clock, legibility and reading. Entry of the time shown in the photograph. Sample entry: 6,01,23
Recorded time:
1,00,03
